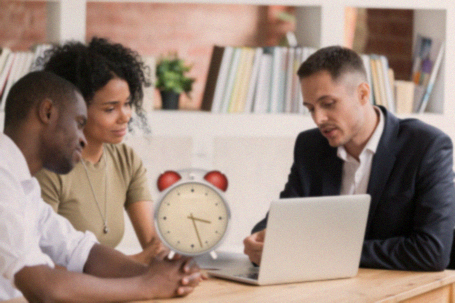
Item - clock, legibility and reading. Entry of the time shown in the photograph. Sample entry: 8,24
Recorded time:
3,27
